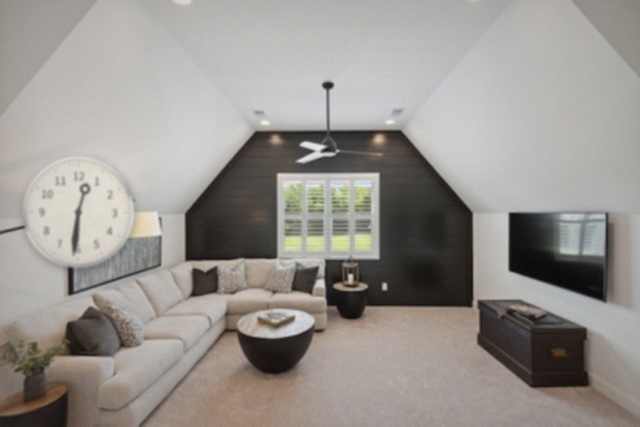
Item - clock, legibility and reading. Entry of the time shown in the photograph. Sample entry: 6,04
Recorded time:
12,31
